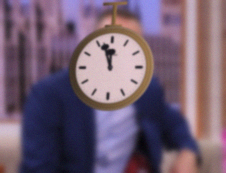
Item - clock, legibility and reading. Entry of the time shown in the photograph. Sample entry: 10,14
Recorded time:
11,57
